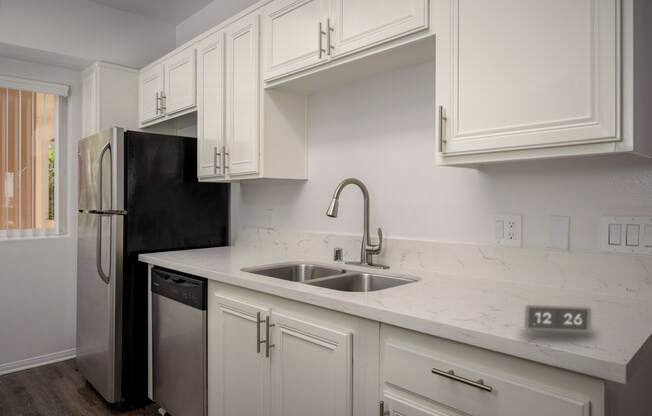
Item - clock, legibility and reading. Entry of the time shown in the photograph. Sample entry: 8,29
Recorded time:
12,26
